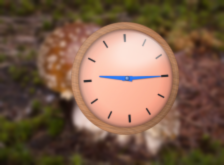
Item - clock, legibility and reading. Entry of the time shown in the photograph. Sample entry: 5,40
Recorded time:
9,15
